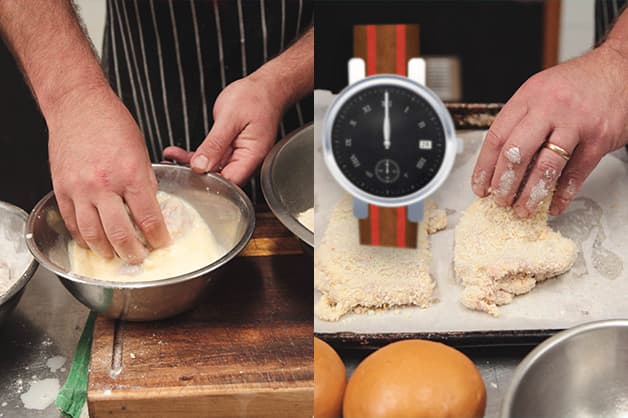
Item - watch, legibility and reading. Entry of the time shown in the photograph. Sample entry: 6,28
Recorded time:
12,00
